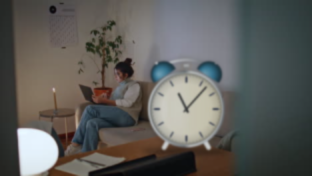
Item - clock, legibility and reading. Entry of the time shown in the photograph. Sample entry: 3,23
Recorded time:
11,07
